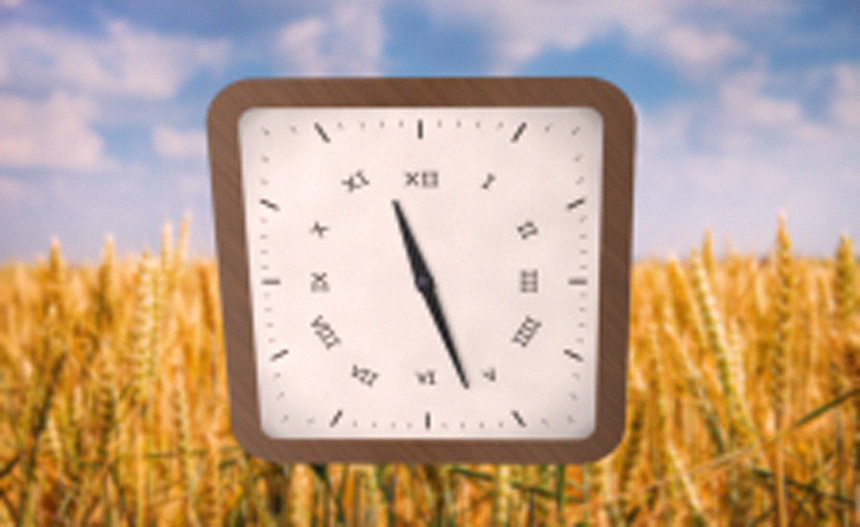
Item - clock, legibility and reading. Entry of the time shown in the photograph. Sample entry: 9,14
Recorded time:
11,27
